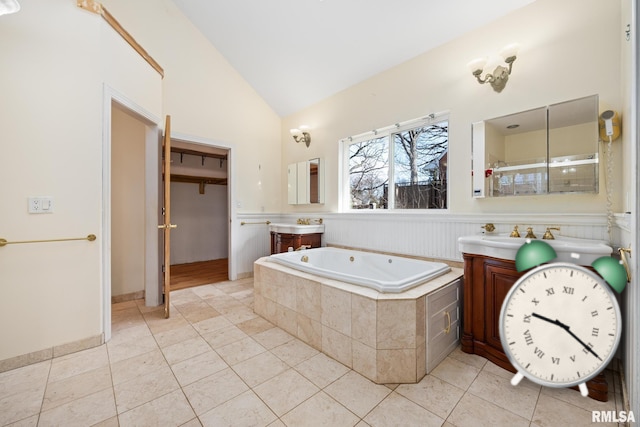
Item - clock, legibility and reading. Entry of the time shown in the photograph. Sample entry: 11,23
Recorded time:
9,20
